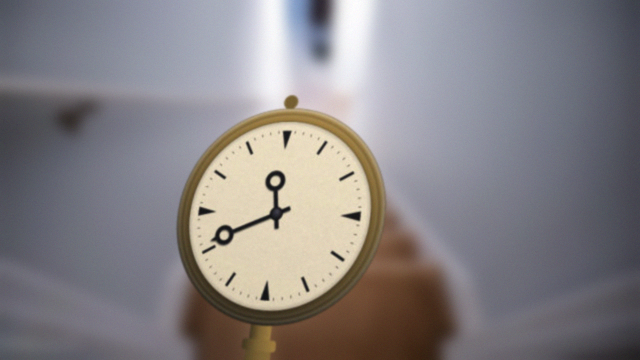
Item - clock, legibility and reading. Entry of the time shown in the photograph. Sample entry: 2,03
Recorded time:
11,41
